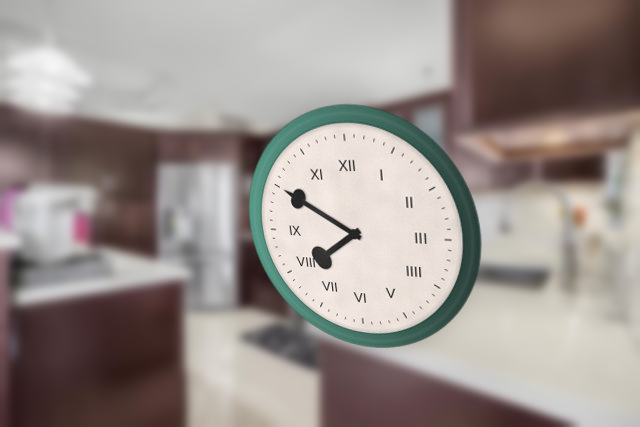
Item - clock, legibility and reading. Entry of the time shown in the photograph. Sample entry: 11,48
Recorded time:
7,50
